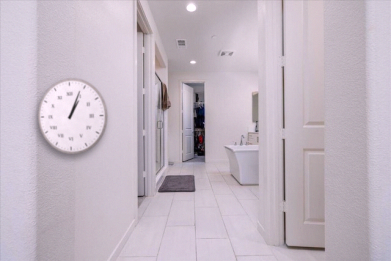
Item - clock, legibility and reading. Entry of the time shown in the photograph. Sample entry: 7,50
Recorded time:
1,04
